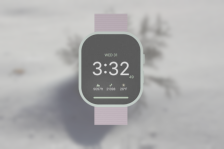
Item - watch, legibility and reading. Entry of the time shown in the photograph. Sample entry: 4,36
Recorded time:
3,32
